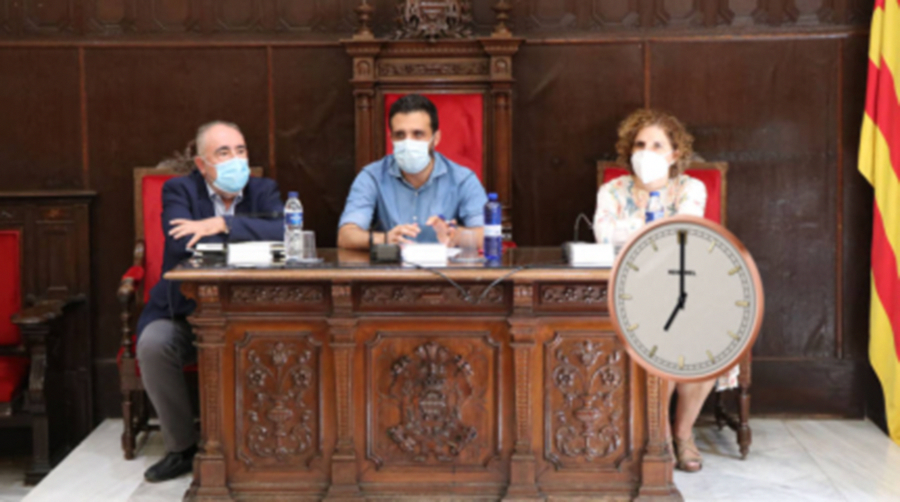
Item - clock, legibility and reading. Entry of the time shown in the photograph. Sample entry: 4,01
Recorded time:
7,00
